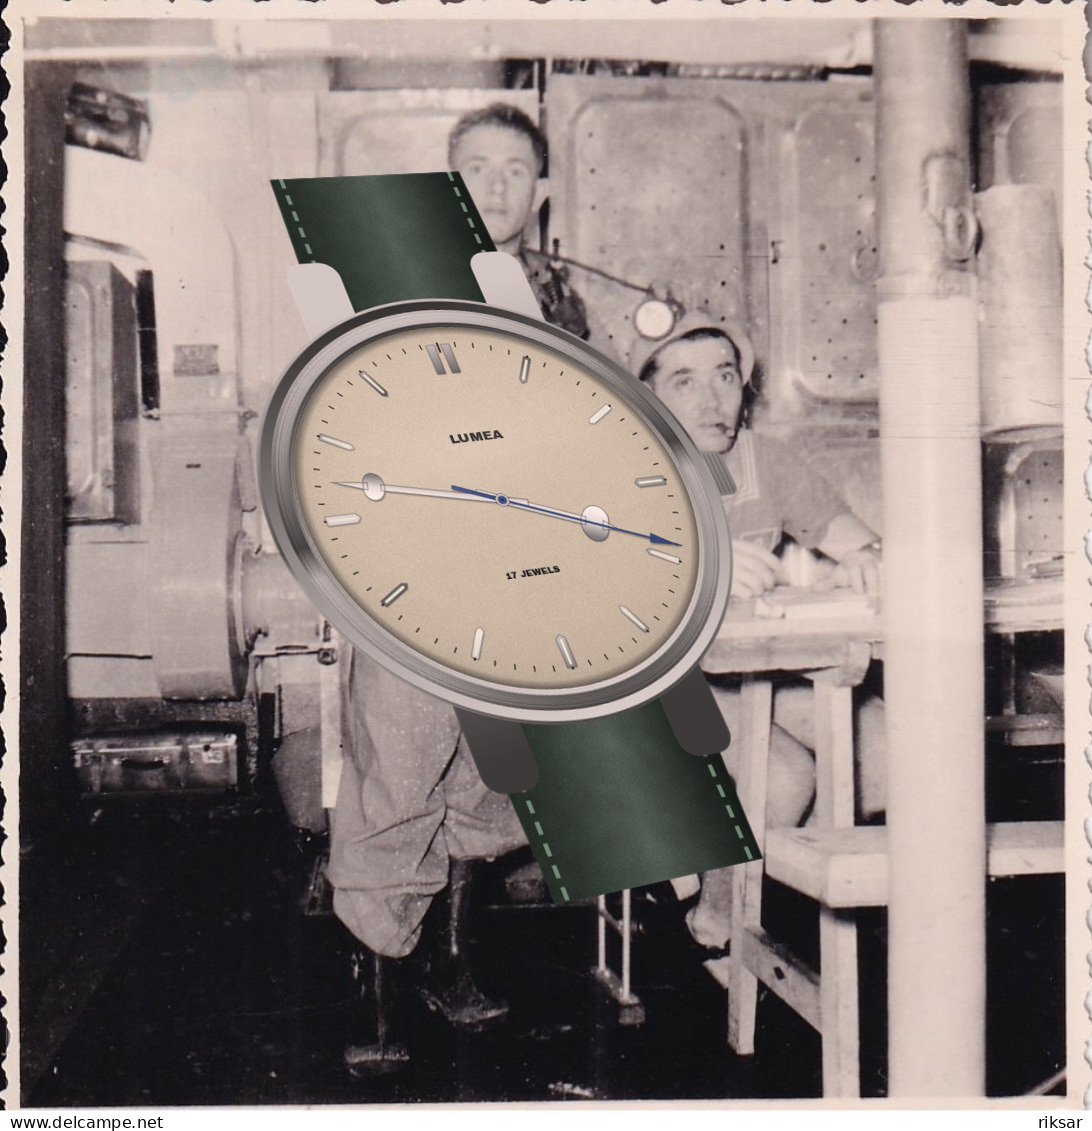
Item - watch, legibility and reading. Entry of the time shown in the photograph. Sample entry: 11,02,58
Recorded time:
3,47,19
